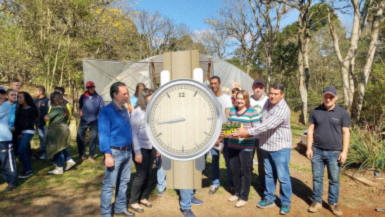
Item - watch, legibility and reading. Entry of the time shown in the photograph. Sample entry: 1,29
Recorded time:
8,44
